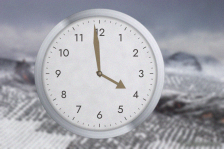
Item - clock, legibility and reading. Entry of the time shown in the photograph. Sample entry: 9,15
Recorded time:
3,59
